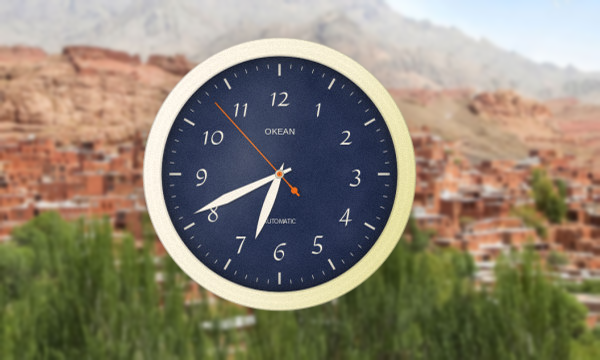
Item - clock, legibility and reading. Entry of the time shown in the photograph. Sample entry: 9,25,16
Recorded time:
6,40,53
